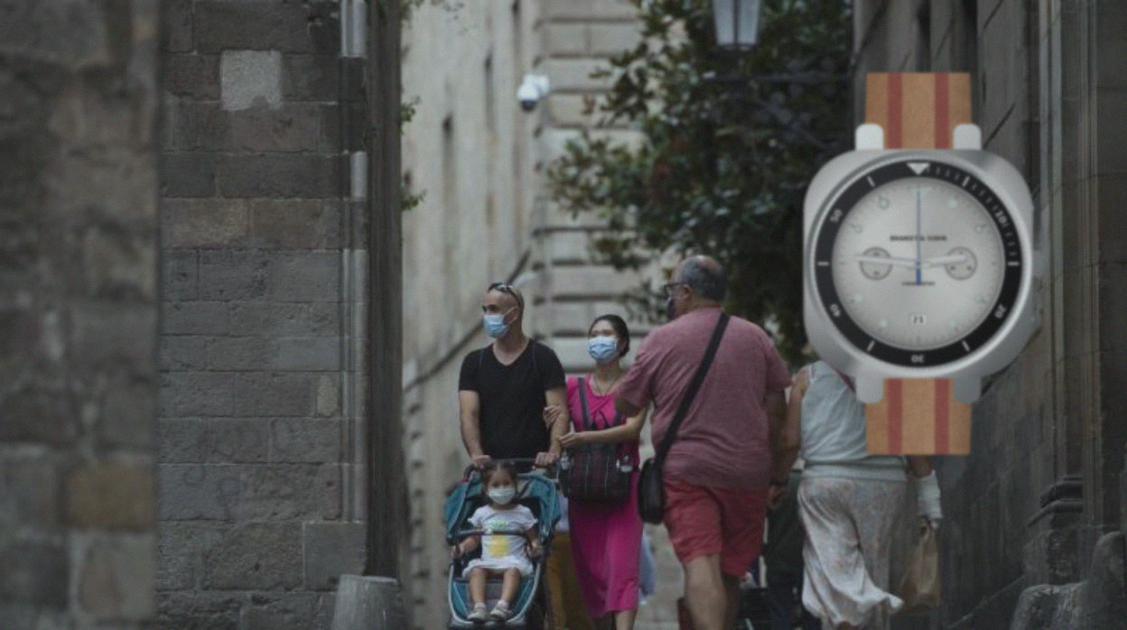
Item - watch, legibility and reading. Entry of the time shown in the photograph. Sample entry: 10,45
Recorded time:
2,46
